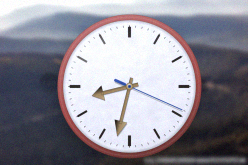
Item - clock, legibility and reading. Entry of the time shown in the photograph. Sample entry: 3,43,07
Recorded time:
8,32,19
